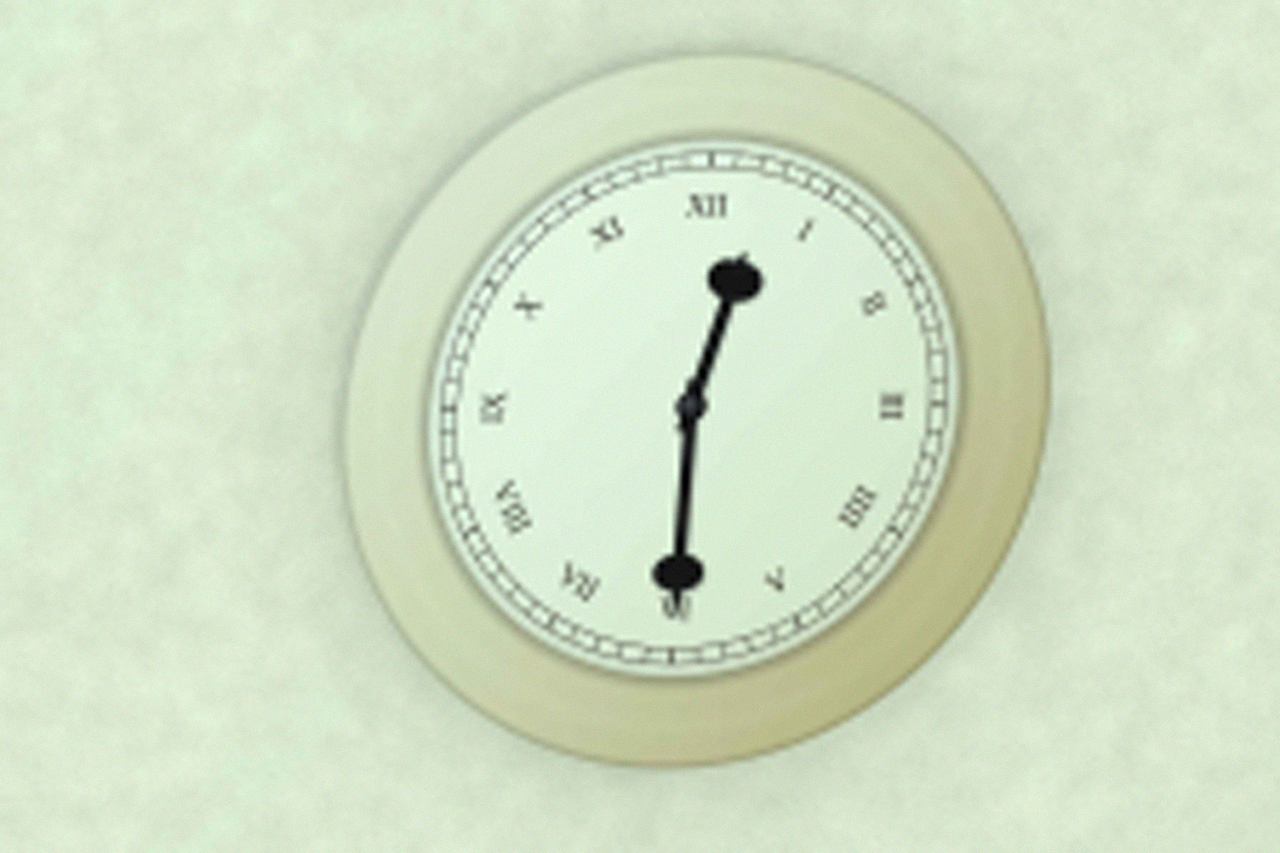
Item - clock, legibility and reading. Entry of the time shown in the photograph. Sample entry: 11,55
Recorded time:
12,30
